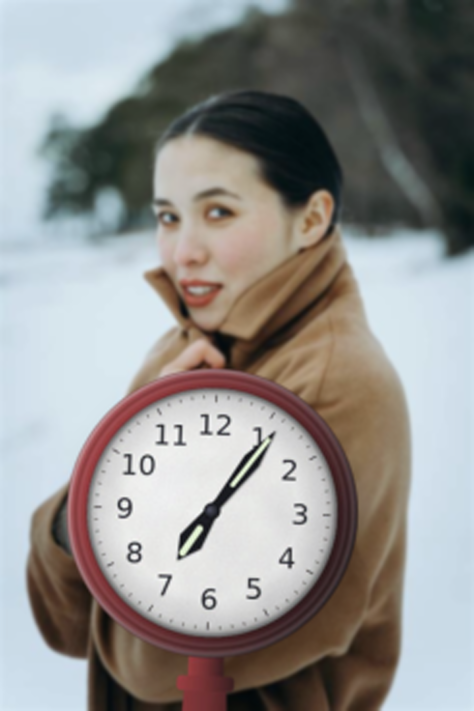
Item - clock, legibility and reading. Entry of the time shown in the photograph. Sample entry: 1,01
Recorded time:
7,06
